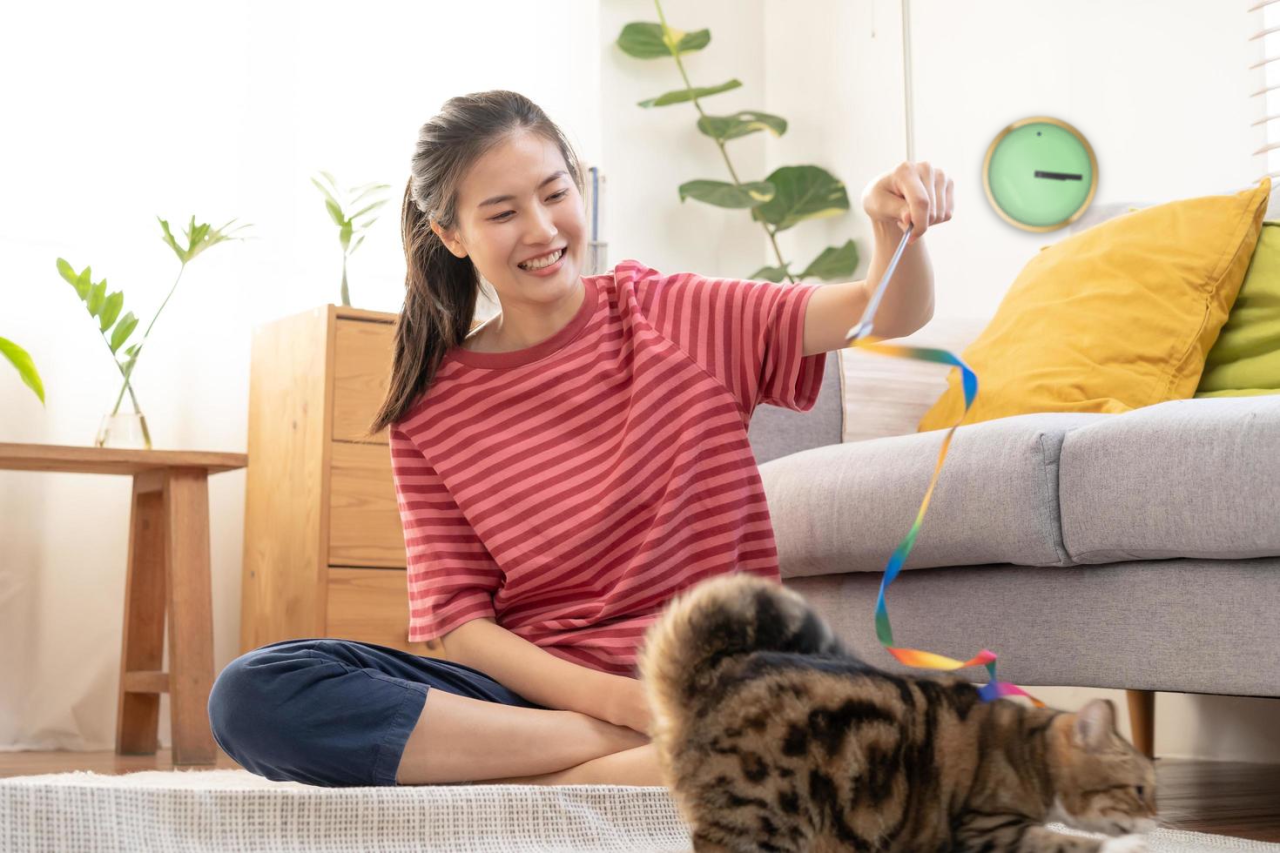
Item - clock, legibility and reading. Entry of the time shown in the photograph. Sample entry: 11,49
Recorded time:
3,16
